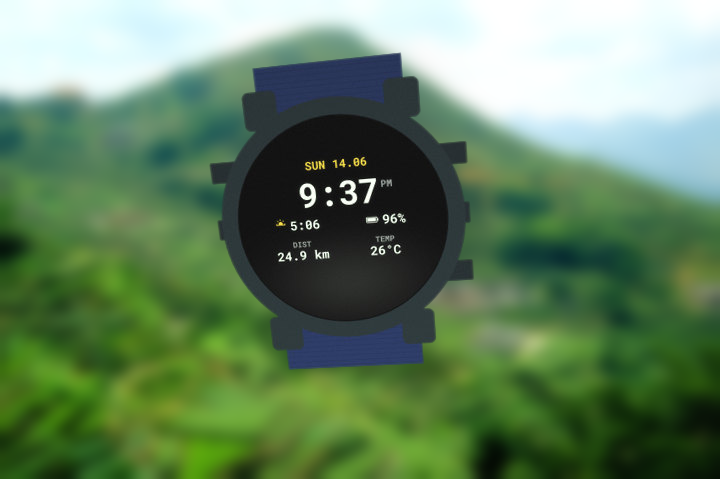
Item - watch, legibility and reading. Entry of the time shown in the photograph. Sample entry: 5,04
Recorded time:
9,37
